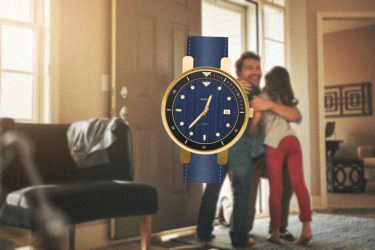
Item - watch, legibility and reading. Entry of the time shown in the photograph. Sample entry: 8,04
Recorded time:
12,37
